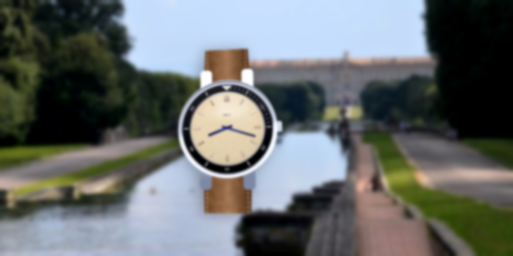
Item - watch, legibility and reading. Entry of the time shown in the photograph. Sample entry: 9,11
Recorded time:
8,18
